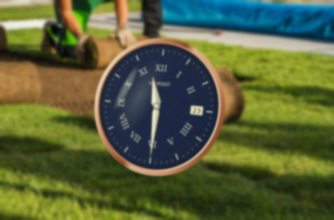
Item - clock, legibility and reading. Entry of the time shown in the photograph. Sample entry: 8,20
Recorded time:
11,30
